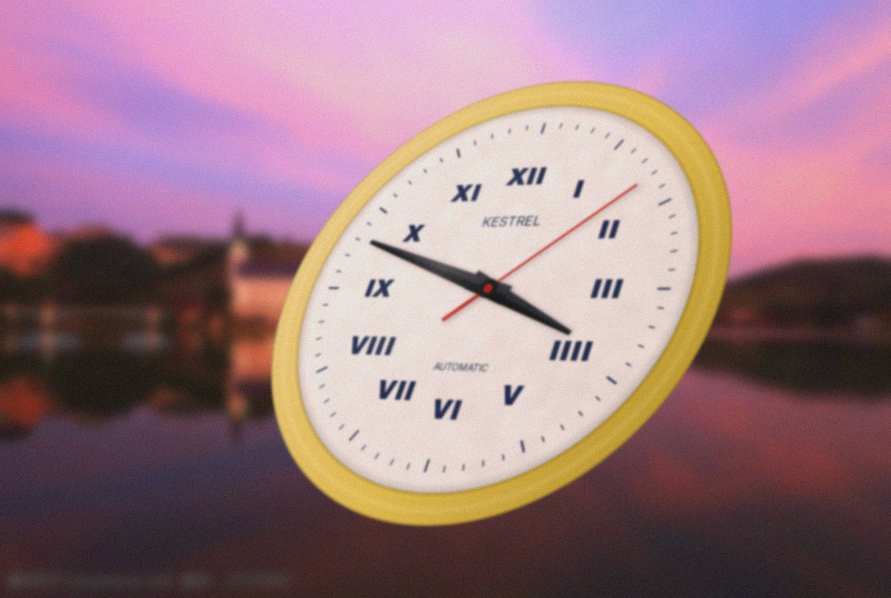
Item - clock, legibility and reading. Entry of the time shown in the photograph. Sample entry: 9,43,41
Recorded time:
3,48,08
